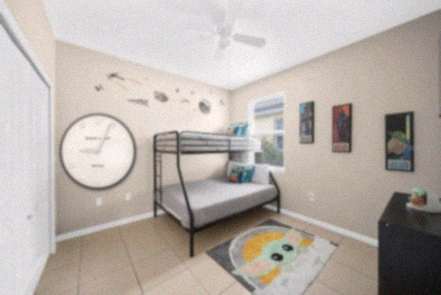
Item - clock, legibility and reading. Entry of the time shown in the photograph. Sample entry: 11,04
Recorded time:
9,04
